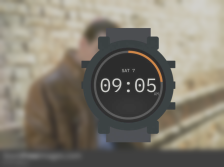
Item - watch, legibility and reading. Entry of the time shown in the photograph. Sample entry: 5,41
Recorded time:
9,05
